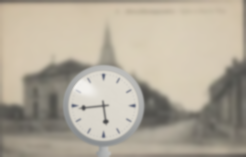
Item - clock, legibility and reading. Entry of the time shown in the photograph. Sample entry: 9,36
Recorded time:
5,44
